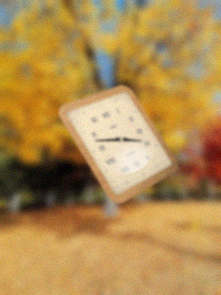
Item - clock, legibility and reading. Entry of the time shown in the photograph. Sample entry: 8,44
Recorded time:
3,48
